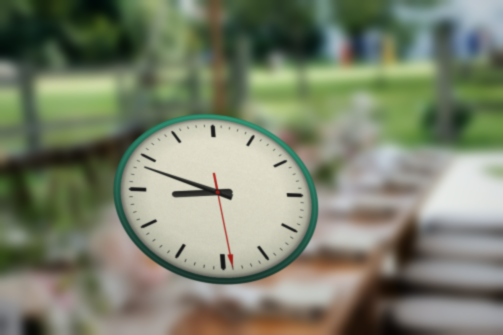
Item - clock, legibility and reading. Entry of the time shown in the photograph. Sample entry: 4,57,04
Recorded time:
8,48,29
